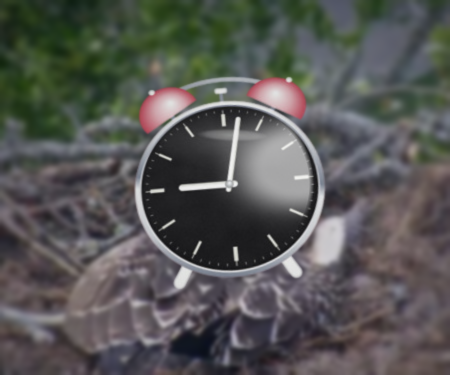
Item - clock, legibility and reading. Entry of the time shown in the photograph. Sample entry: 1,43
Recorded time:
9,02
